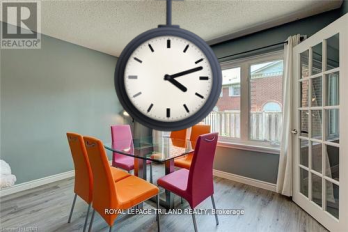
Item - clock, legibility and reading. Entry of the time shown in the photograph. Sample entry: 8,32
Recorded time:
4,12
